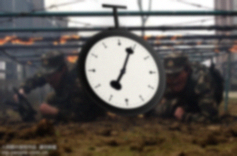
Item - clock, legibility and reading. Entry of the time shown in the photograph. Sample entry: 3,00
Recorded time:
7,04
